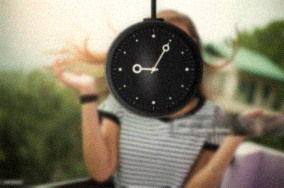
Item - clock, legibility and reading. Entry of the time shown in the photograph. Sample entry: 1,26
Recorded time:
9,05
